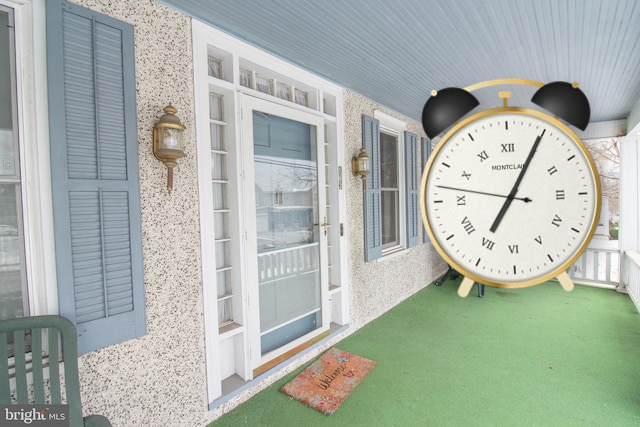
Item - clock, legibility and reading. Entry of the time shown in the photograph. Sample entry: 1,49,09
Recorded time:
7,04,47
